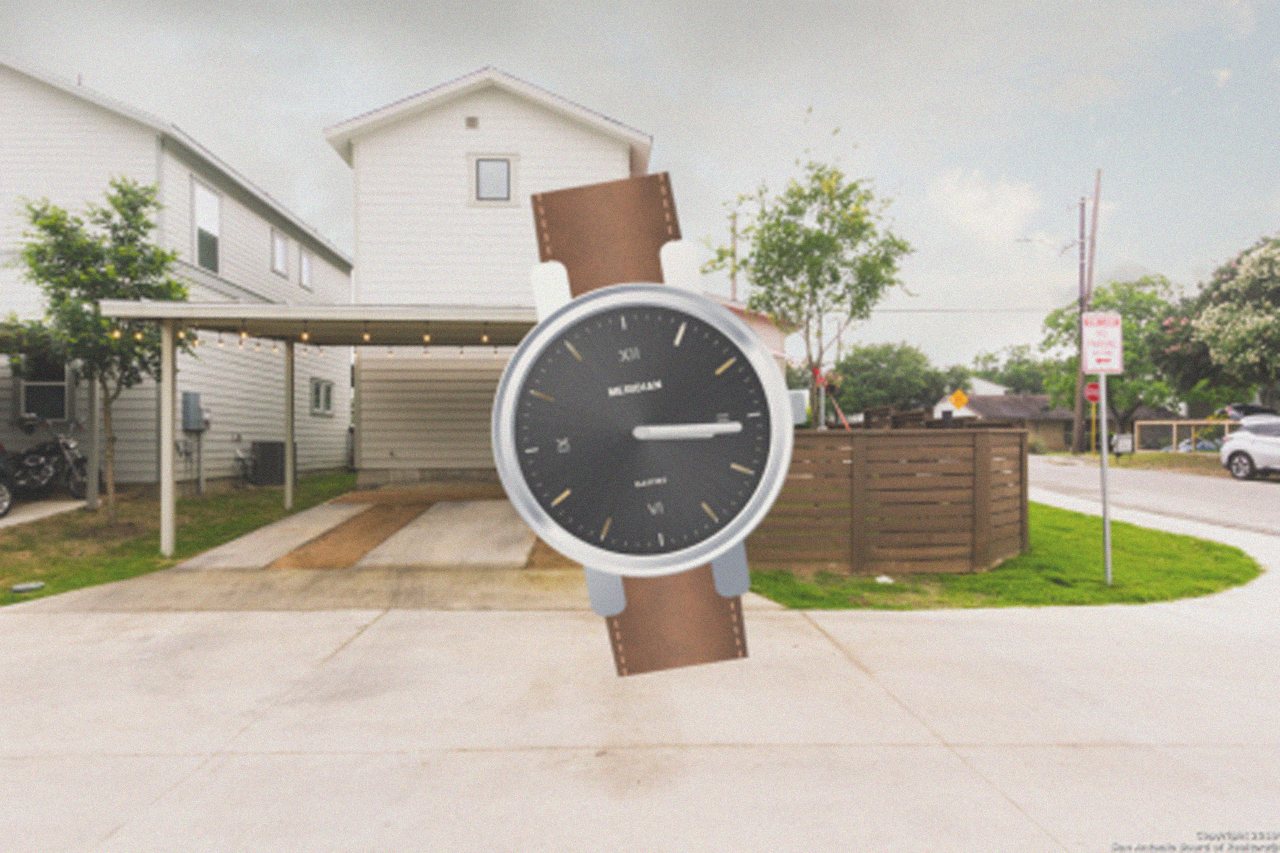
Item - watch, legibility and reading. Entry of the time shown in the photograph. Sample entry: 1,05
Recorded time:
3,16
